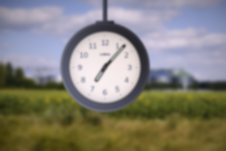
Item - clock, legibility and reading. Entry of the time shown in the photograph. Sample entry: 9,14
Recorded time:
7,07
